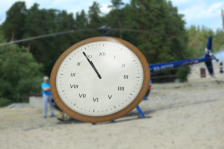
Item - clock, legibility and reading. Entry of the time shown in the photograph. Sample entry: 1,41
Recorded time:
10,54
